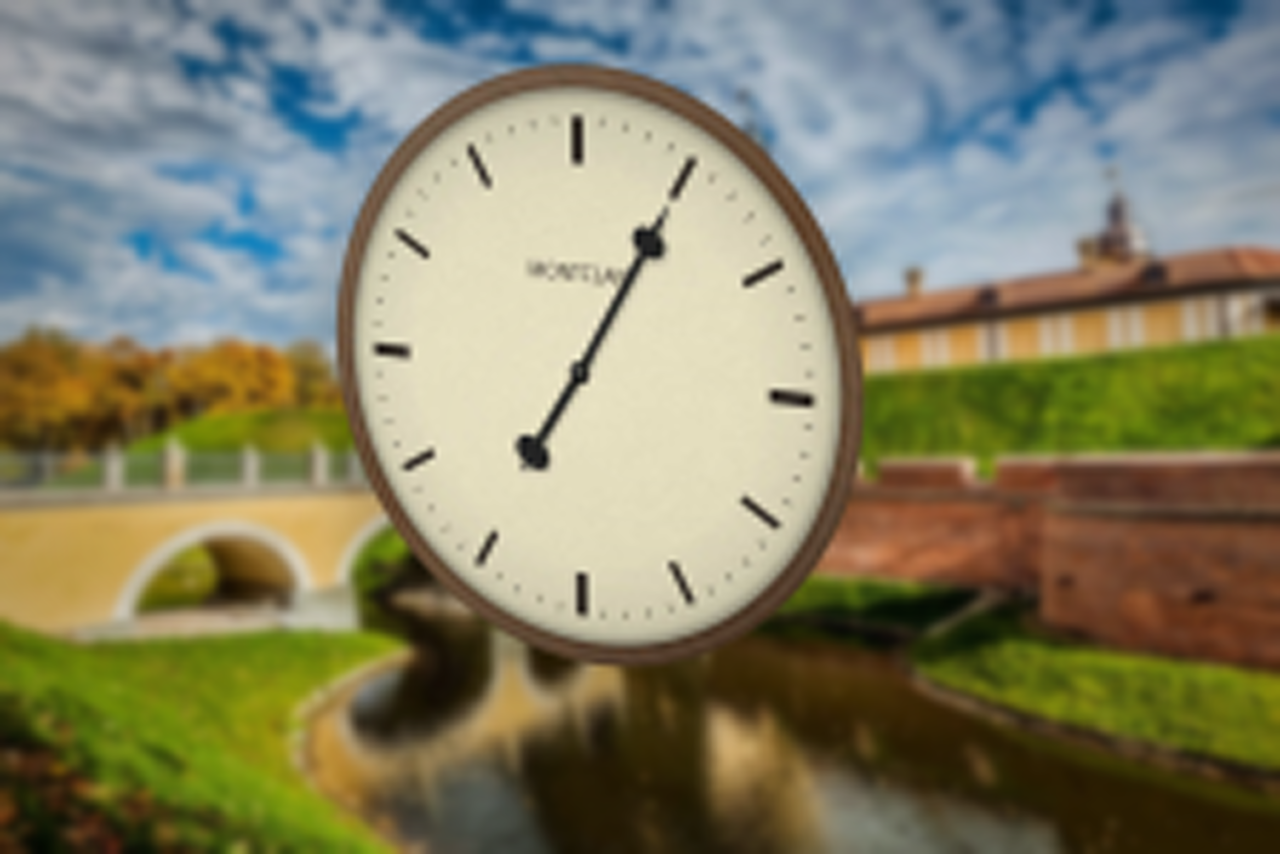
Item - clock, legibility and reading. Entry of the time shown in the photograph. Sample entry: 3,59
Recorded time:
7,05
